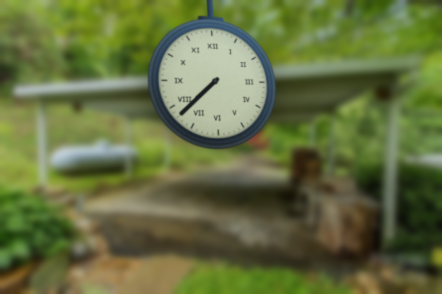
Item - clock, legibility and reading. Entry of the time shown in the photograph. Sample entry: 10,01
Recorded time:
7,38
